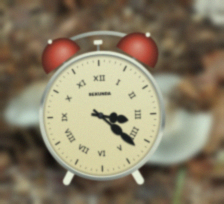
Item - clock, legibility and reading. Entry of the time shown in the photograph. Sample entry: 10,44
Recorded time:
3,22
